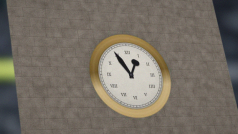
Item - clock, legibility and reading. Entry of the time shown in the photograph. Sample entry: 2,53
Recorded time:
12,55
